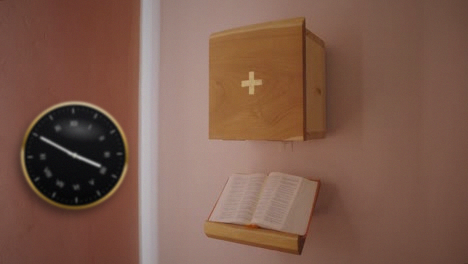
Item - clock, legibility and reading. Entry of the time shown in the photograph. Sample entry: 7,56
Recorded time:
3,50
